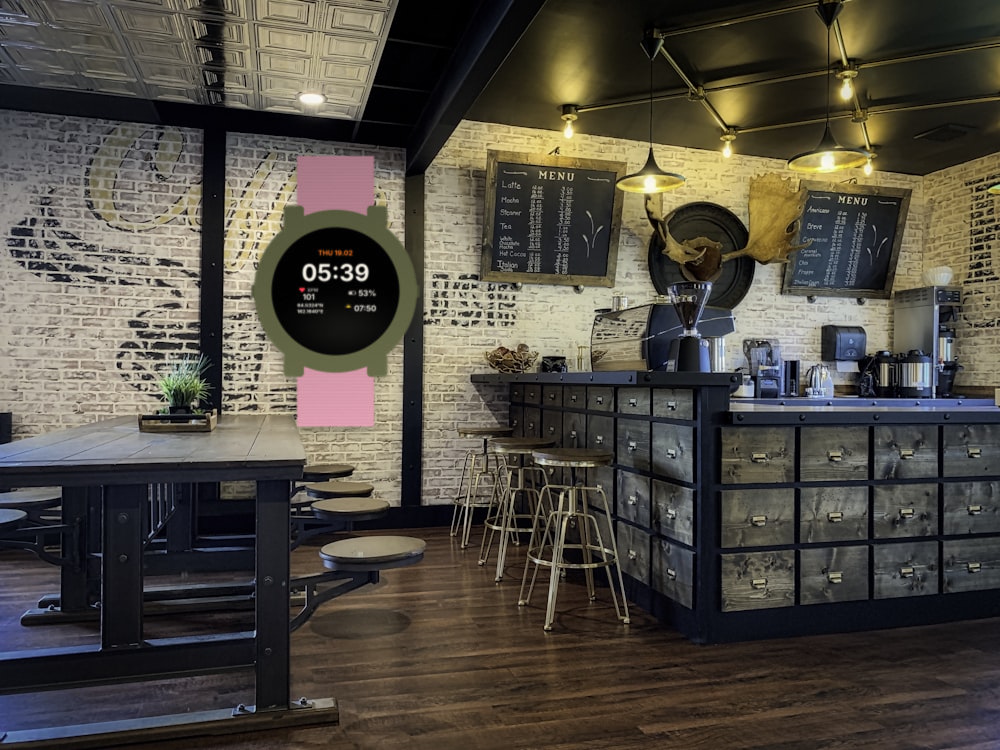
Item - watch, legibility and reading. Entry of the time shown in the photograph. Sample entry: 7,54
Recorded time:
5,39
